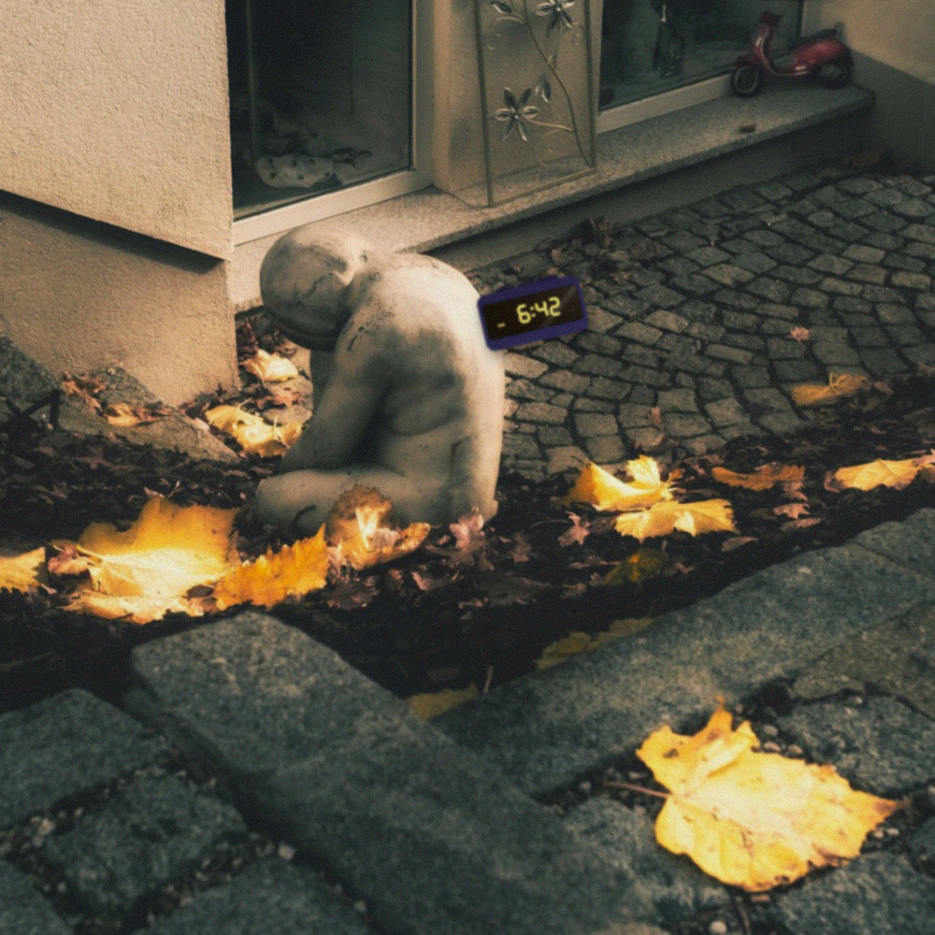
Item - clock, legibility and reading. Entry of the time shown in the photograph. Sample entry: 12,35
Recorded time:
6,42
